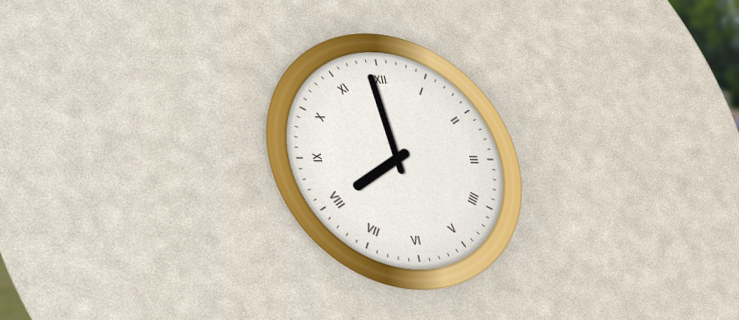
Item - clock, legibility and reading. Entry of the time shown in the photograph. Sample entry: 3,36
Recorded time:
7,59
